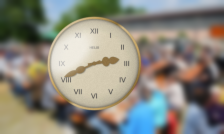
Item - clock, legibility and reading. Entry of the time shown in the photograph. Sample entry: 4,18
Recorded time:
2,41
